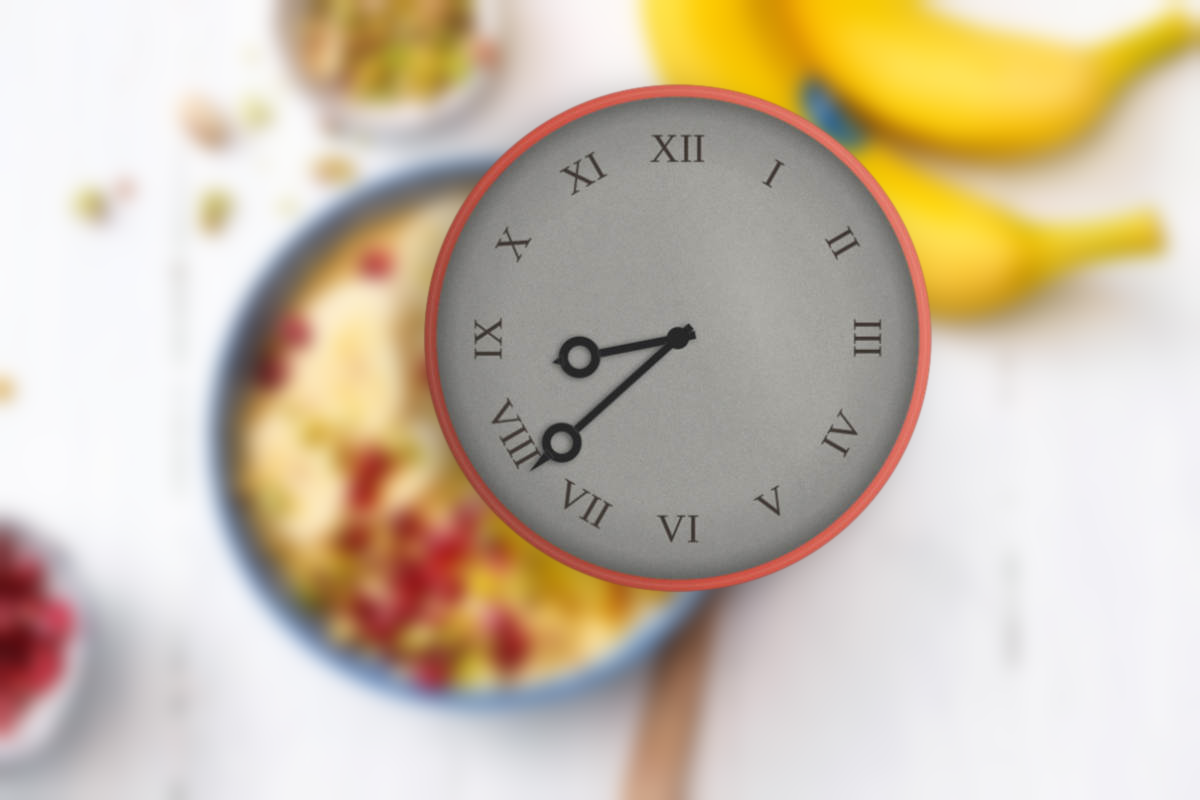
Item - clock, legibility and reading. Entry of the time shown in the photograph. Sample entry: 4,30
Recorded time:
8,38
